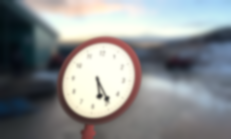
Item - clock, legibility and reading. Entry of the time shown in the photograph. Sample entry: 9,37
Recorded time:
5,24
